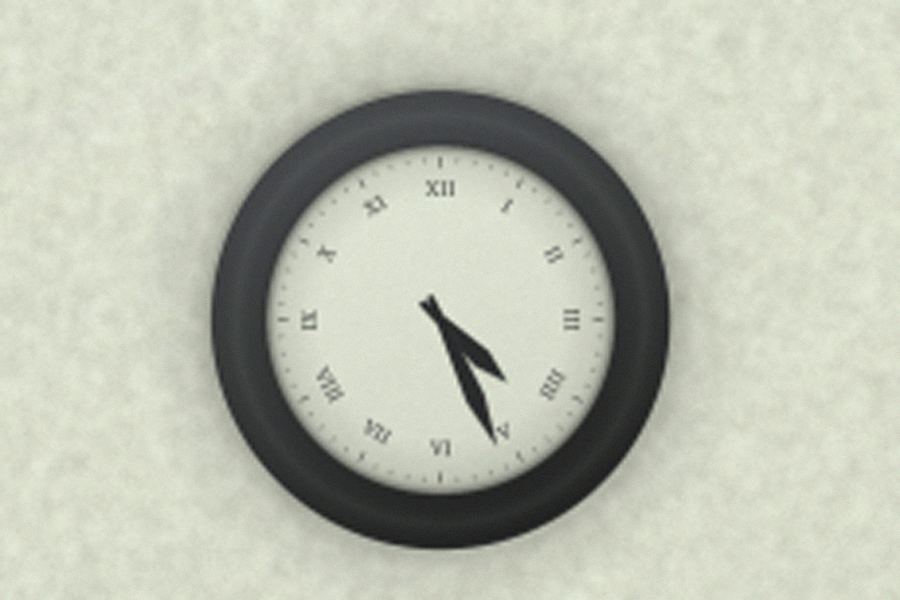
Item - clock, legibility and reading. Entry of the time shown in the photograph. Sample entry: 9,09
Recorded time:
4,26
